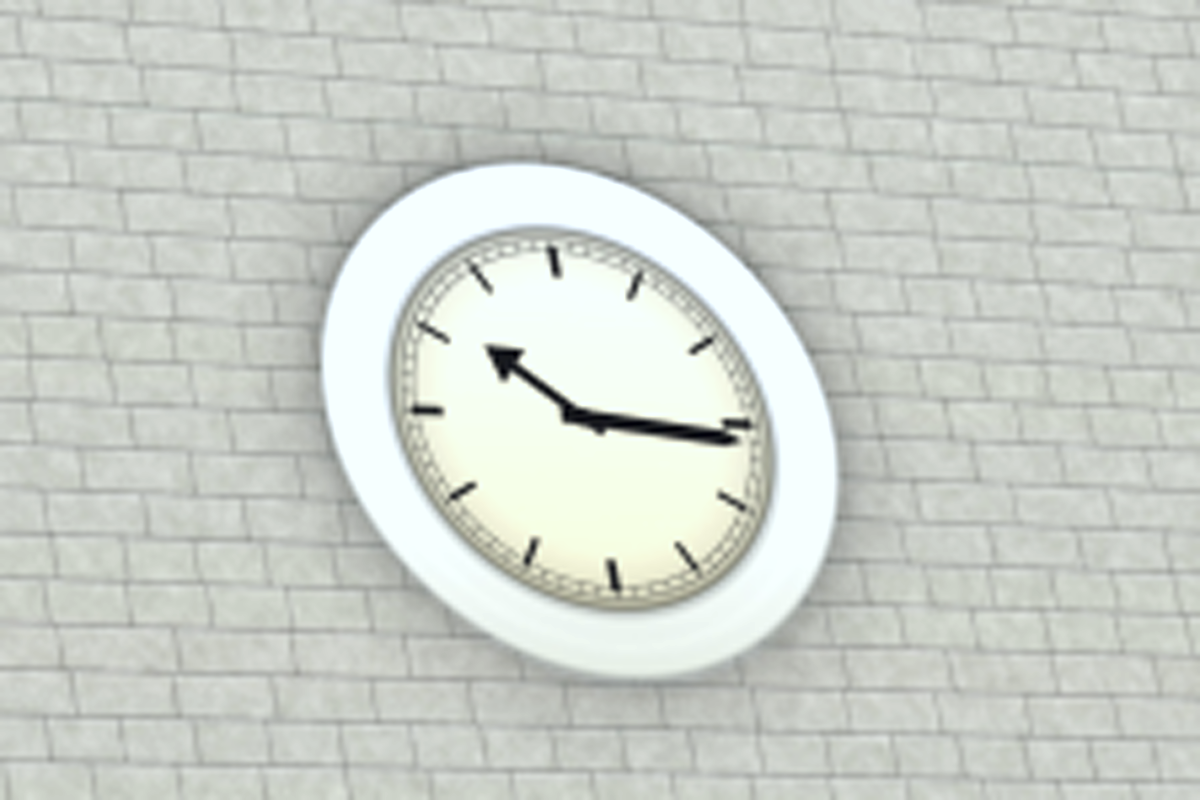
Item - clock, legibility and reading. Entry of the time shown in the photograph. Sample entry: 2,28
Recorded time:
10,16
